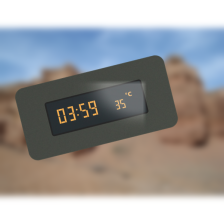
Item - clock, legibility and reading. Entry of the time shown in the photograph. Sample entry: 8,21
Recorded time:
3,59
